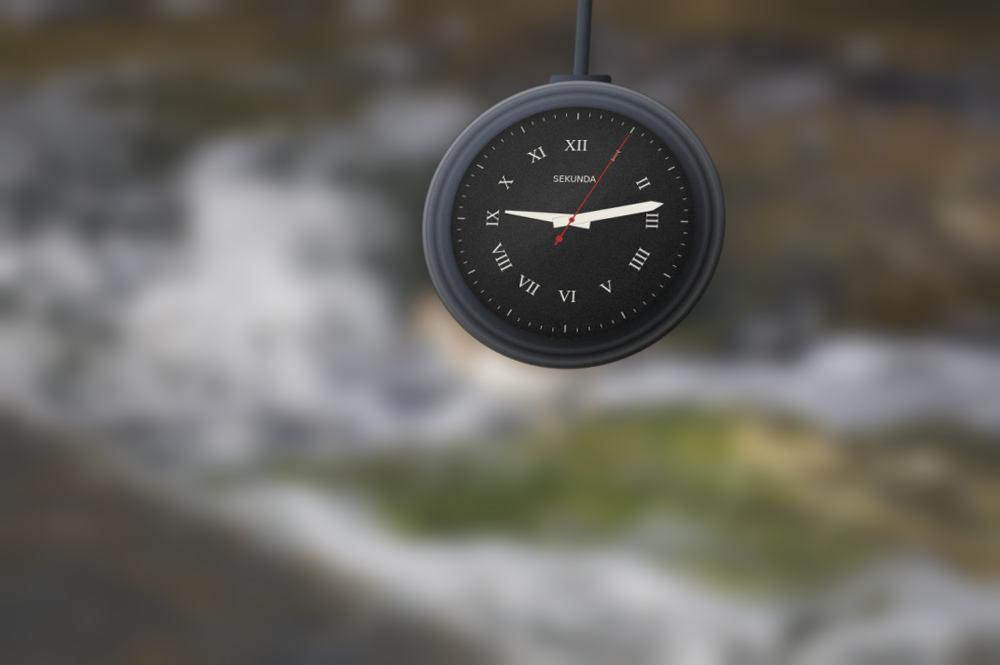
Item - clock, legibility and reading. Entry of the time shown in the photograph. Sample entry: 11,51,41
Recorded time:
9,13,05
